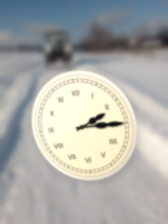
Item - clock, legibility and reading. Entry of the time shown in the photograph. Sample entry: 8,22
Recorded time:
2,15
